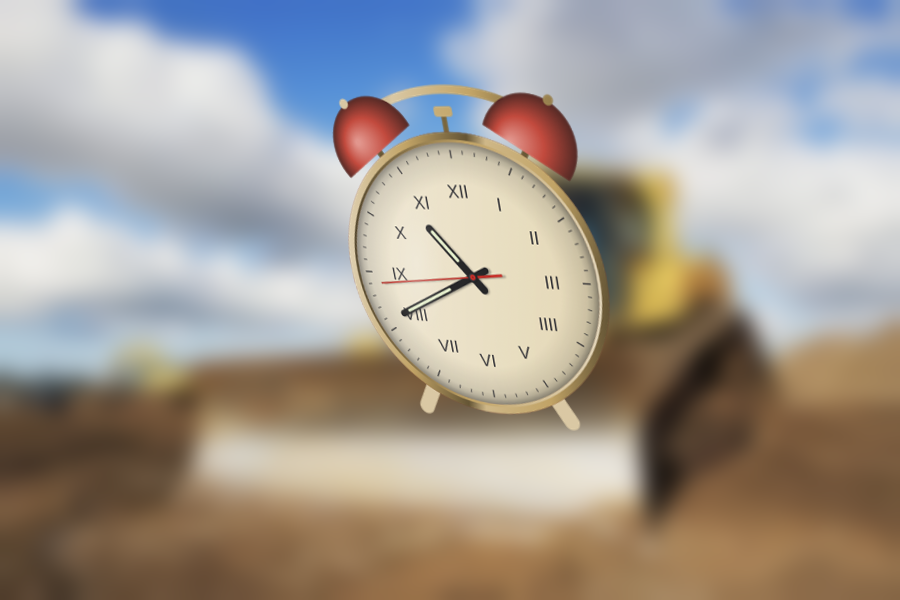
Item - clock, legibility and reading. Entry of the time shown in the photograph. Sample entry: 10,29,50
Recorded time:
10,40,44
